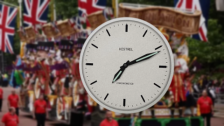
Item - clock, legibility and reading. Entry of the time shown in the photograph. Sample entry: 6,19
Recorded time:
7,11
